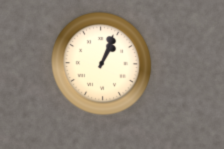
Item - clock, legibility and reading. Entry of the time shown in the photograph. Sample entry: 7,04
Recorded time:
1,04
